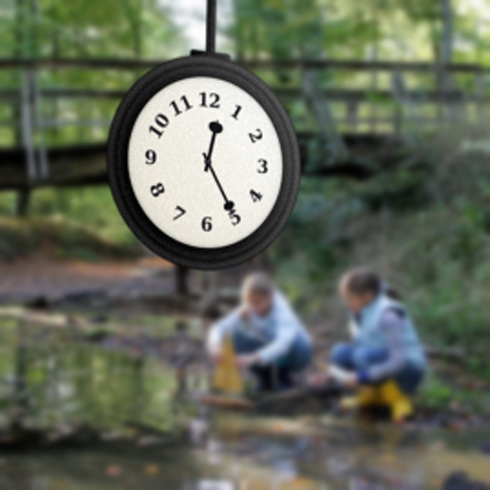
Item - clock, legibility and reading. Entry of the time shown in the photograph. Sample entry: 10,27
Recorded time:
12,25
